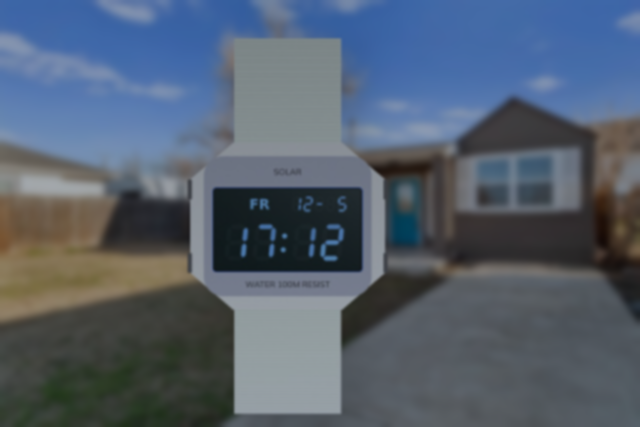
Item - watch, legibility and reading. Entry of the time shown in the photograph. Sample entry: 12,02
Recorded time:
17,12
